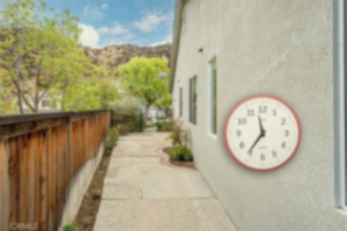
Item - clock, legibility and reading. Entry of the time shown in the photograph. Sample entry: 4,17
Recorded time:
11,36
